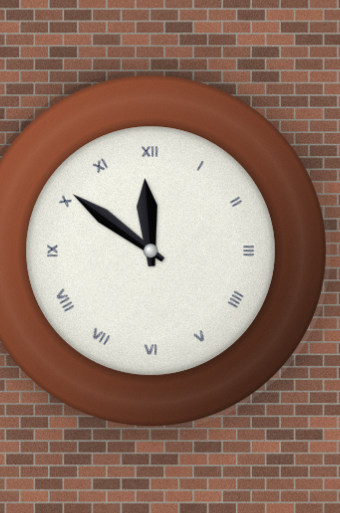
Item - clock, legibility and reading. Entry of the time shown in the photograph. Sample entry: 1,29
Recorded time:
11,51
